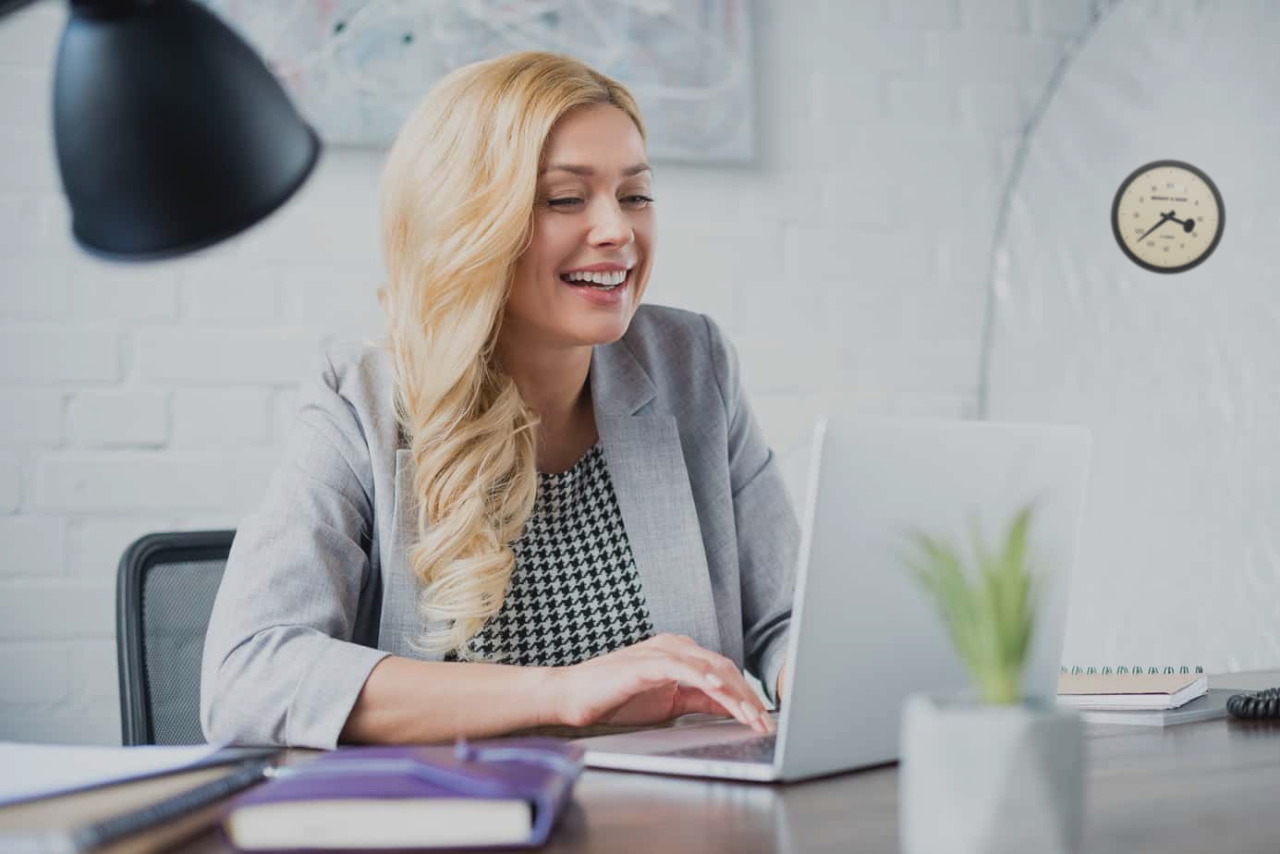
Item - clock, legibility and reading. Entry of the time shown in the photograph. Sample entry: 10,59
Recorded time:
3,38
